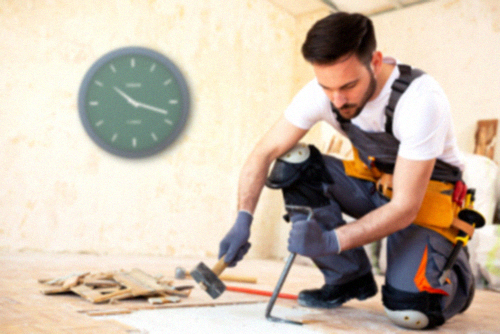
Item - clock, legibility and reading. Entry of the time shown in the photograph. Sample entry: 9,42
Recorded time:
10,18
